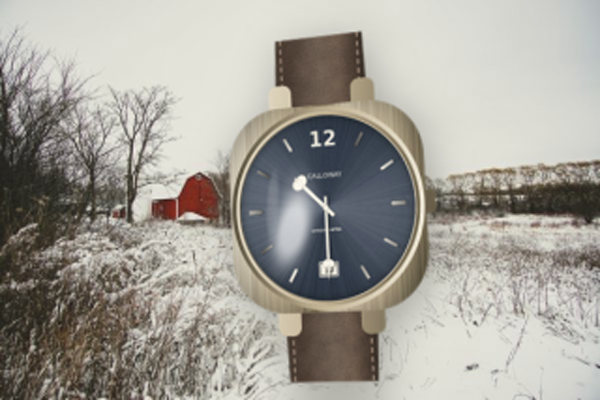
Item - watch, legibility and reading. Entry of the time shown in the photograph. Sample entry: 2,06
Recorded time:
10,30
